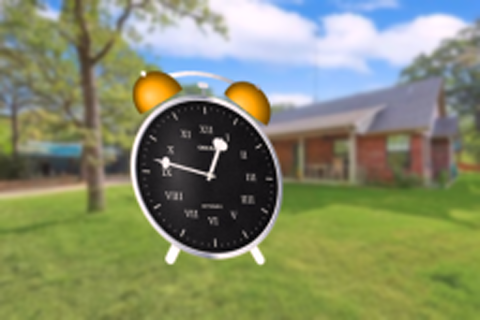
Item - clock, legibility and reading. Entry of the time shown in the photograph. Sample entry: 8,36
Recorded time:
12,47
